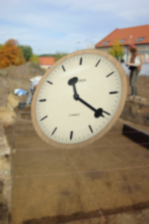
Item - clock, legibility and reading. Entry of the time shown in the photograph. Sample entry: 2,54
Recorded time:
11,21
